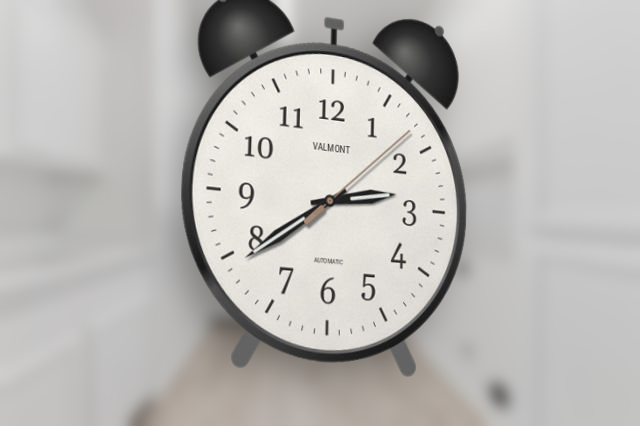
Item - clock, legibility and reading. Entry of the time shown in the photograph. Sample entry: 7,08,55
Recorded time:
2,39,08
